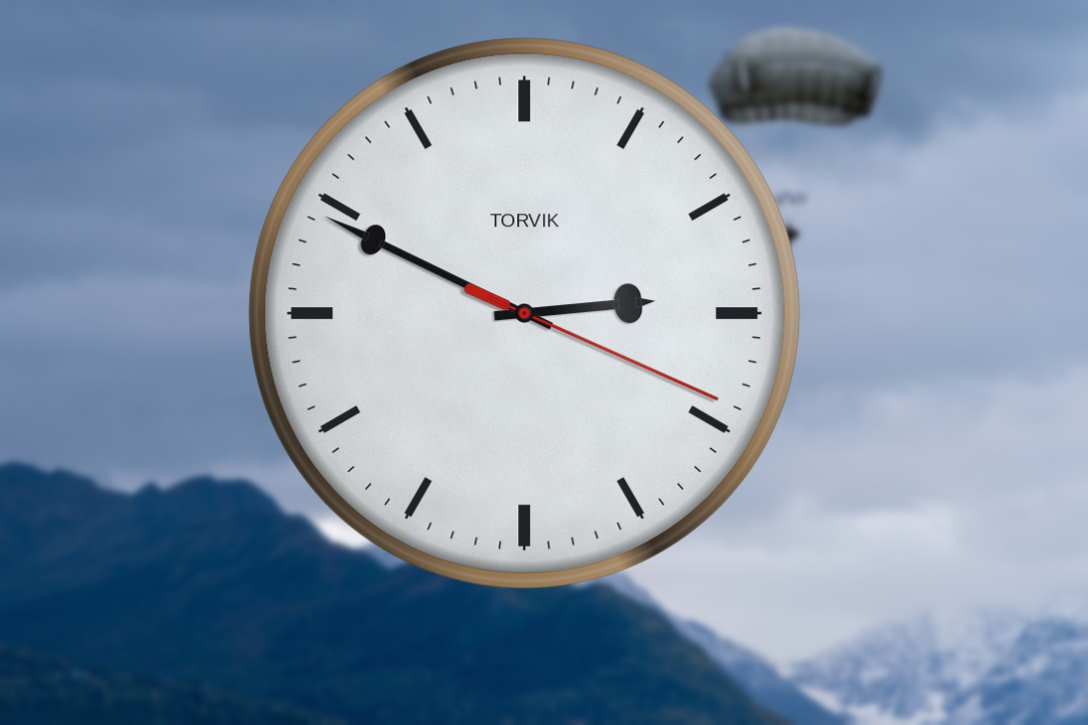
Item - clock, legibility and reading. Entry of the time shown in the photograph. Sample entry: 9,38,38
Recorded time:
2,49,19
